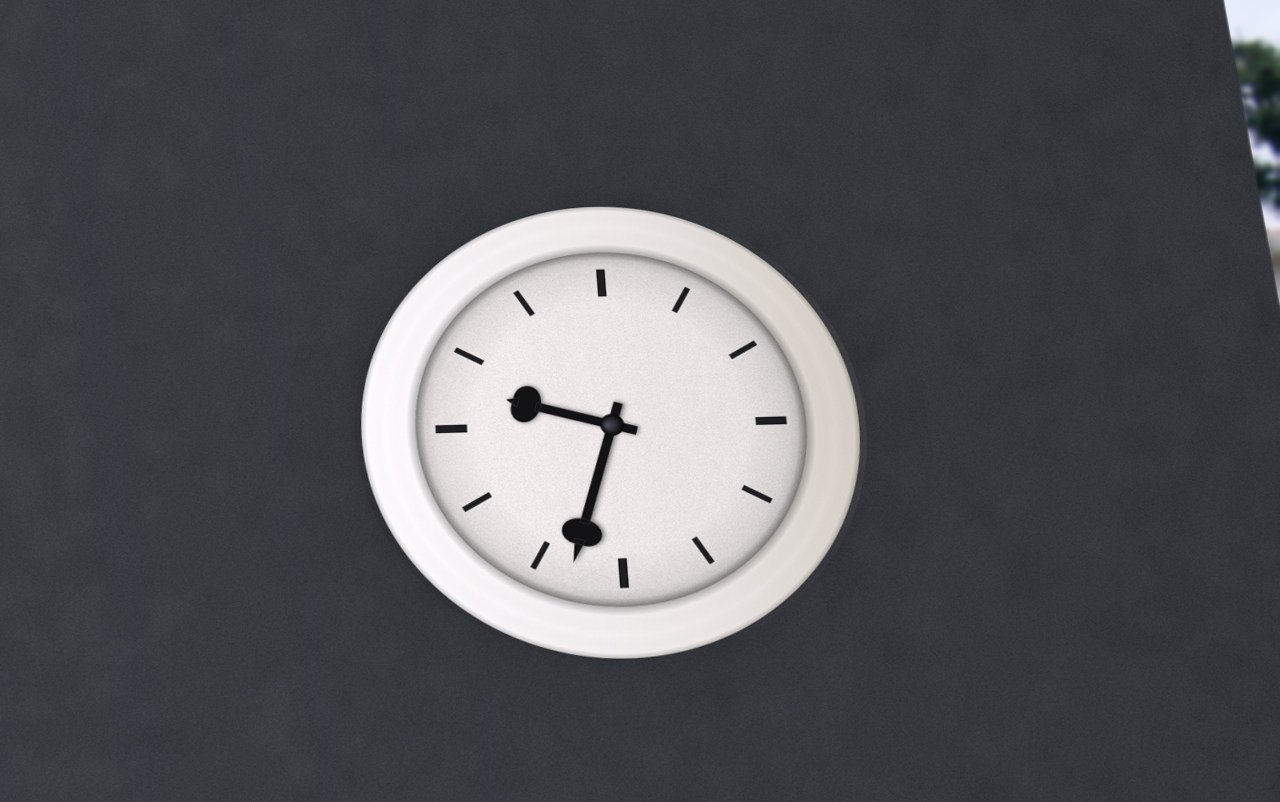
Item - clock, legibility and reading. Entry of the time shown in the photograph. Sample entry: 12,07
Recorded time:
9,33
